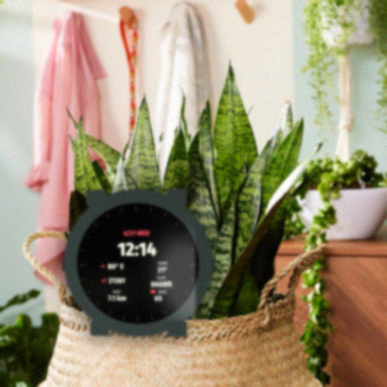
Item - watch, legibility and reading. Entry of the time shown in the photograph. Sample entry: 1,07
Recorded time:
12,14
